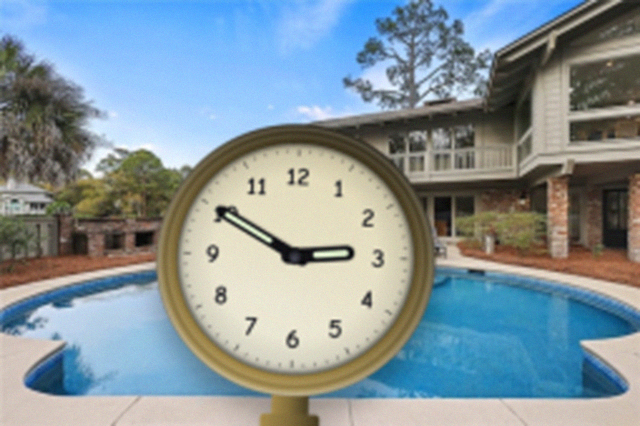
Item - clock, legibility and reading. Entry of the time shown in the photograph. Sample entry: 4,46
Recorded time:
2,50
